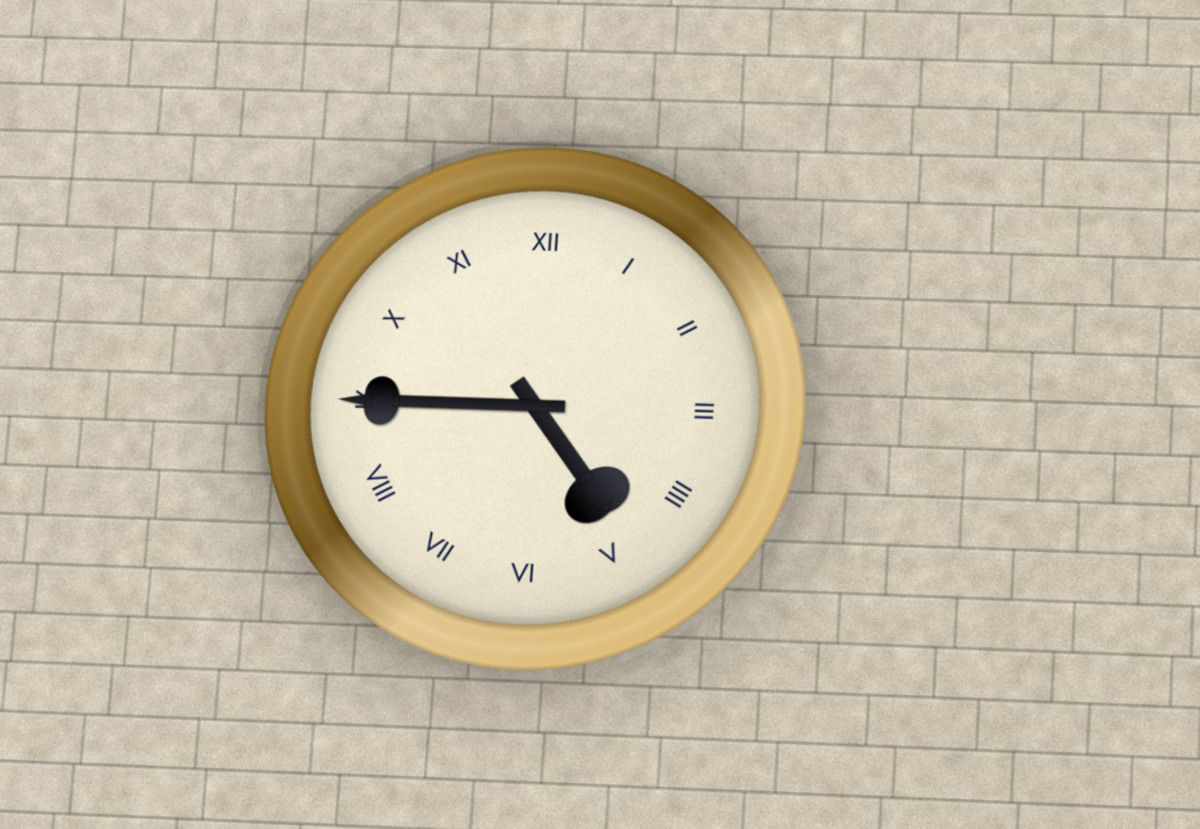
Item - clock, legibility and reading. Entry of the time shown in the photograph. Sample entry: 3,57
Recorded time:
4,45
